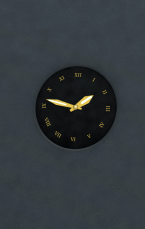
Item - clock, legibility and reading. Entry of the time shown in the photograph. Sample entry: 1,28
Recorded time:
1,47
